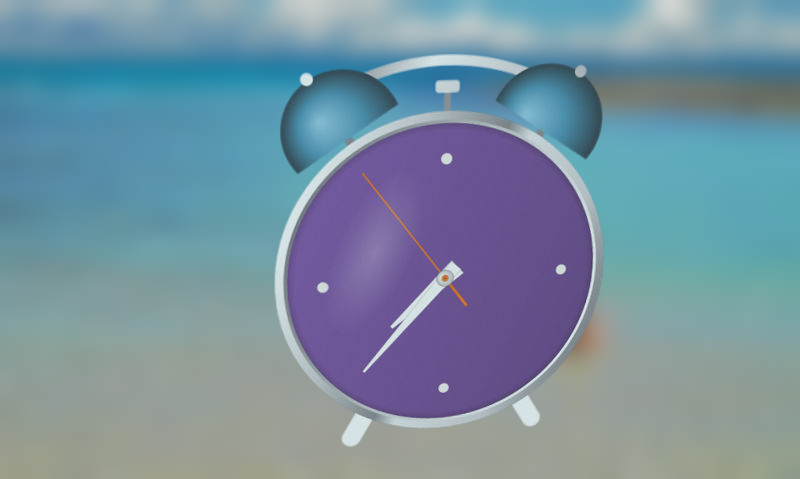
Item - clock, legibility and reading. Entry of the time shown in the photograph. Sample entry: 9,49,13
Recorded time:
7,36,54
